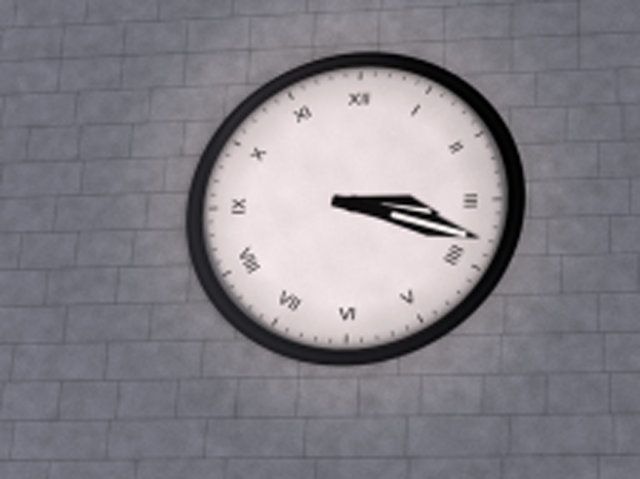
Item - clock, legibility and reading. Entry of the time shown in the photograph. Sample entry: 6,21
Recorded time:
3,18
